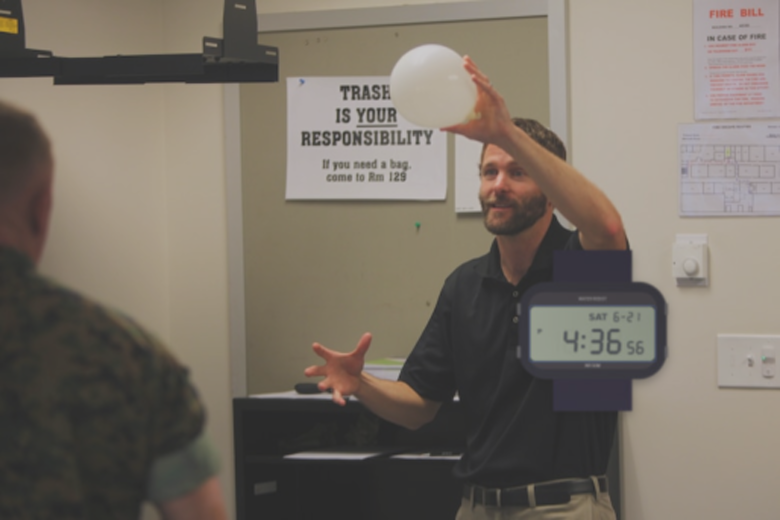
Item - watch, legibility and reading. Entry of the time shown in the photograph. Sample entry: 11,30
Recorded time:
4,36
